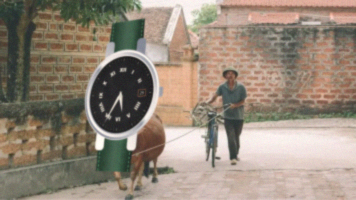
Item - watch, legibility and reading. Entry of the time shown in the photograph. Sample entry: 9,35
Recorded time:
5,35
